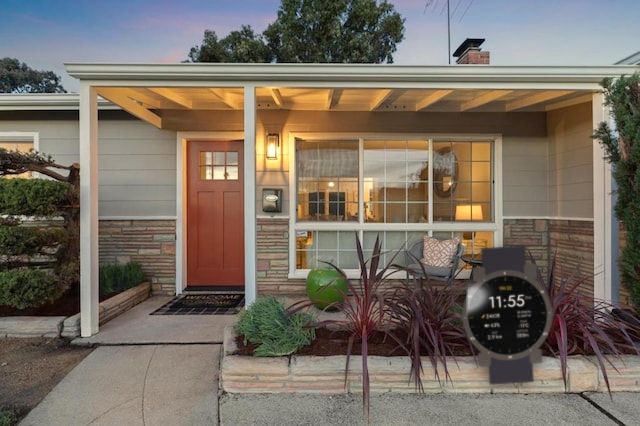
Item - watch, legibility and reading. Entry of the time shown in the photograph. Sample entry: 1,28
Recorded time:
11,55
